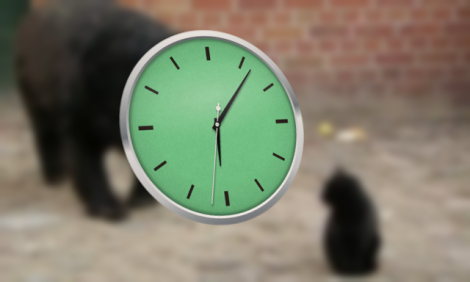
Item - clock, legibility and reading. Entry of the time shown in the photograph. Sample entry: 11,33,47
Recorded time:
6,06,32
